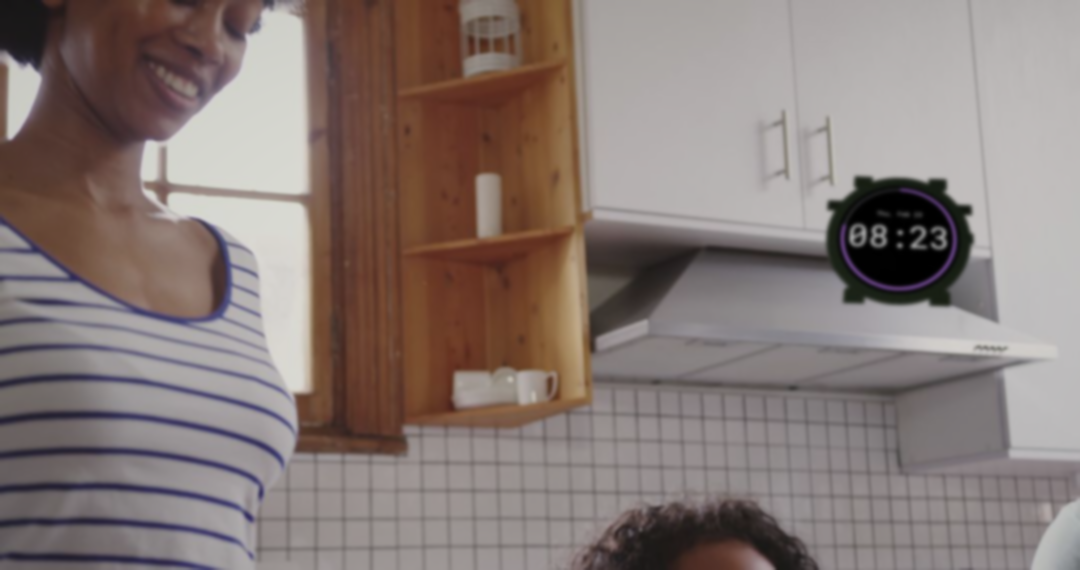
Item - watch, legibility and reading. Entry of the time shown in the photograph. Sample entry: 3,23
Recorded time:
8,23
